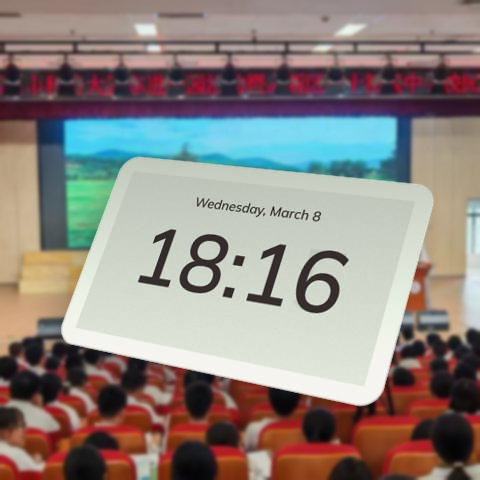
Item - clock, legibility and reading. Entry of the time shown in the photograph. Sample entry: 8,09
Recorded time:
18,16
